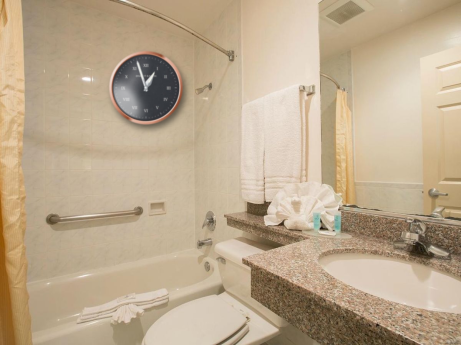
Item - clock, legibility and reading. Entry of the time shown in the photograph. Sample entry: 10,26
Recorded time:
12,57
